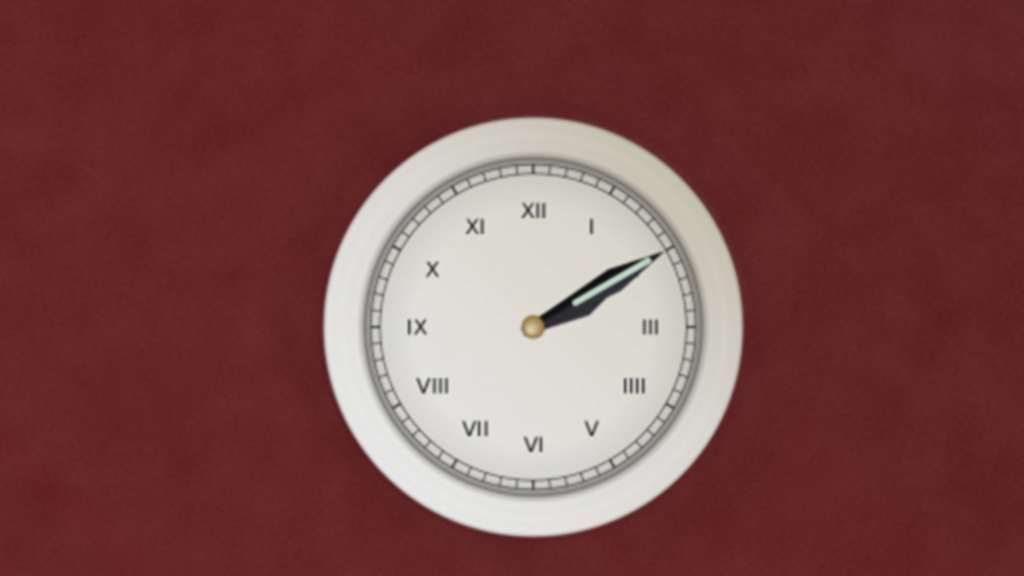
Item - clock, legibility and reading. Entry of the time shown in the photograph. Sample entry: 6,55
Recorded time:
2,10
